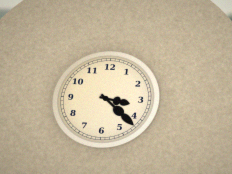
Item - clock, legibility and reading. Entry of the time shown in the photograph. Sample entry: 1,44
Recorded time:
3,22
